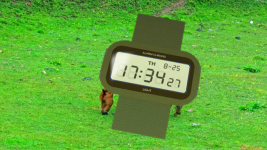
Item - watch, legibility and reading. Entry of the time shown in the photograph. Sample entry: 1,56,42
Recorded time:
17,34,27
